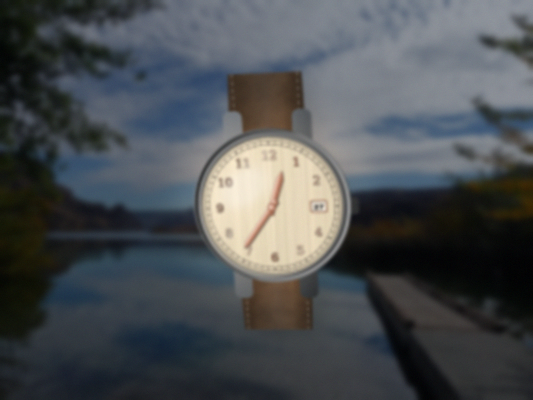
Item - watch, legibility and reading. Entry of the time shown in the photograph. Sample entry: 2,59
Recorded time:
12,36
